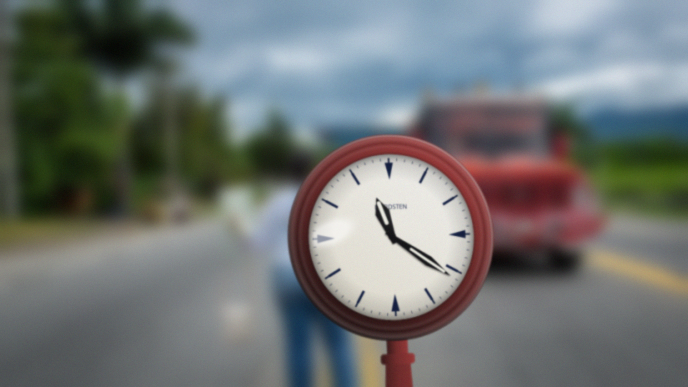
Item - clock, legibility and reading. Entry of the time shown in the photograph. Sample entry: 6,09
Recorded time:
11,21
